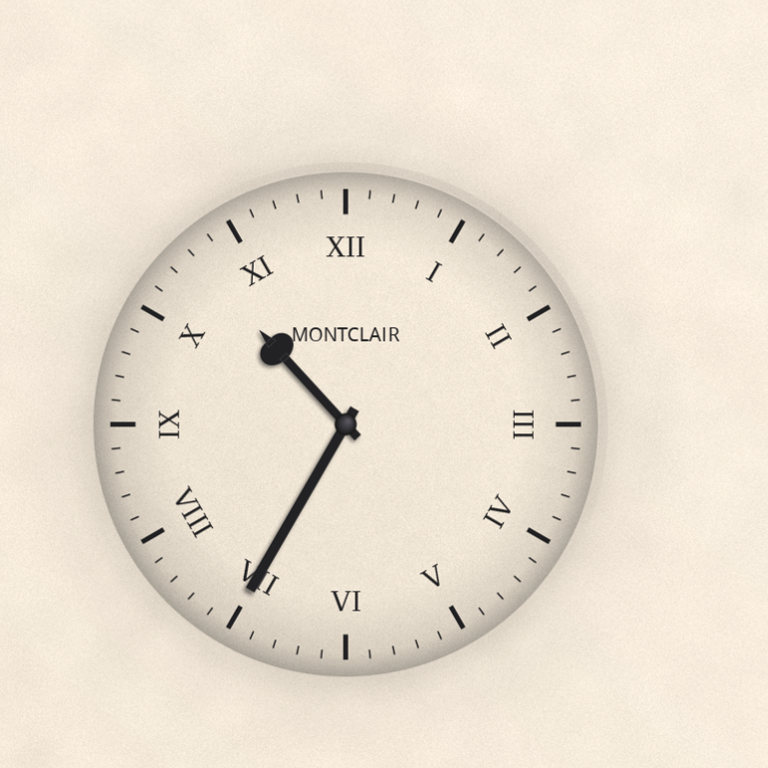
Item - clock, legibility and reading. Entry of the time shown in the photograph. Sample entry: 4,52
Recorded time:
10,35
